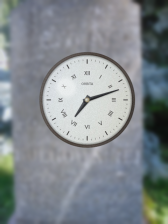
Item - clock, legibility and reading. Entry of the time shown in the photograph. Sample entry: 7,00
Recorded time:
7,12
